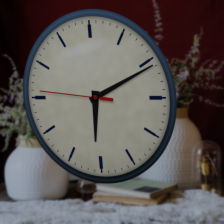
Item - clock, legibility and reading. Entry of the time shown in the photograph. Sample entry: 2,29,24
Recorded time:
6,10,46
